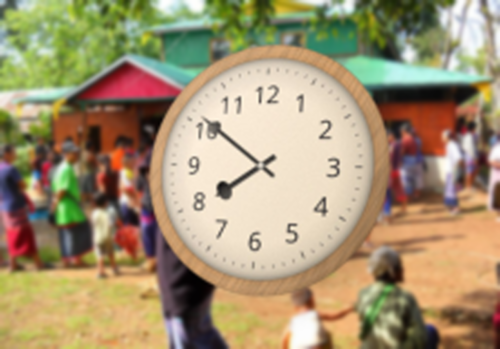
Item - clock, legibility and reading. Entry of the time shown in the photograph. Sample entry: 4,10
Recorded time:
7,51
